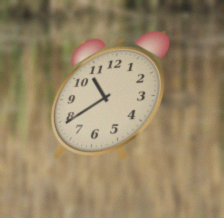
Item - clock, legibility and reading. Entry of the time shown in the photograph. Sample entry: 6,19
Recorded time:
10,39
